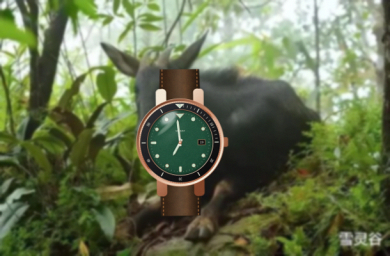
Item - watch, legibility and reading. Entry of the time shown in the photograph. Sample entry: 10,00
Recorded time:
6,59
